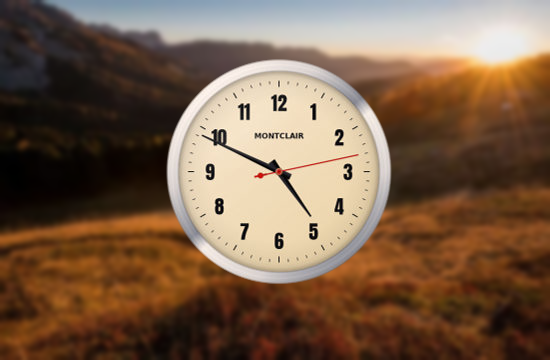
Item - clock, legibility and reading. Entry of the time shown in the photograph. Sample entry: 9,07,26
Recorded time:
4,49,13
